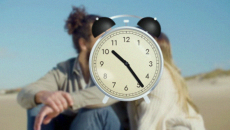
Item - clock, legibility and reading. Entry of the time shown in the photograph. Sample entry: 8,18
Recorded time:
10,24
